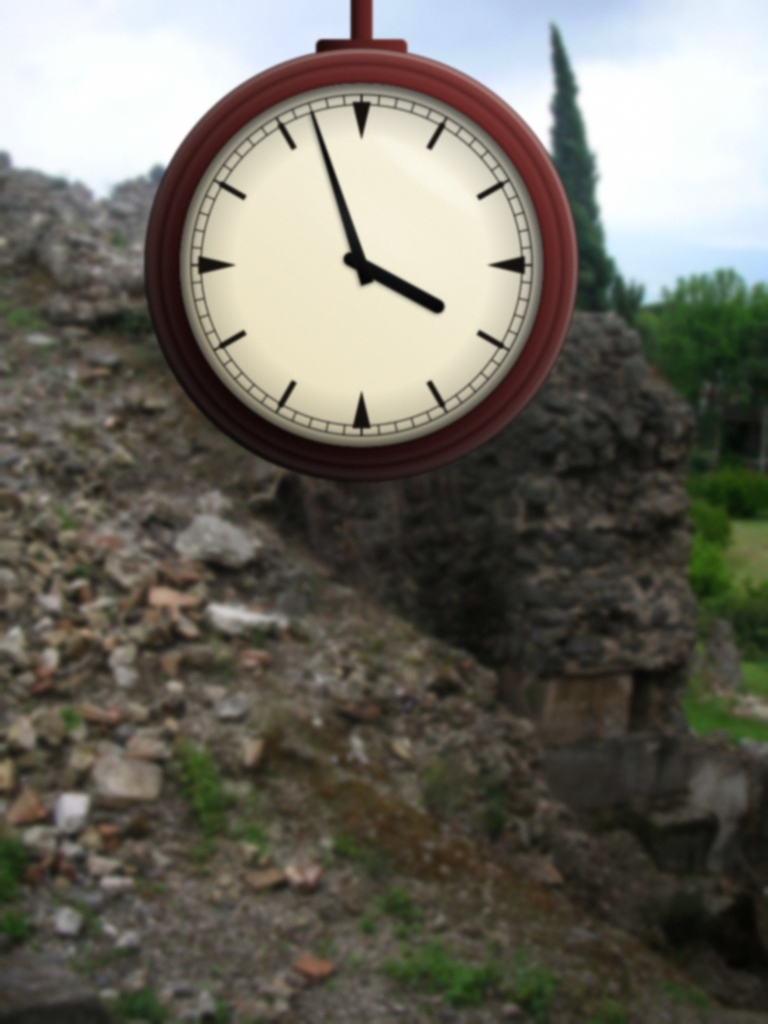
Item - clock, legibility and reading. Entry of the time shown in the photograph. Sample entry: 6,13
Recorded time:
3,57
